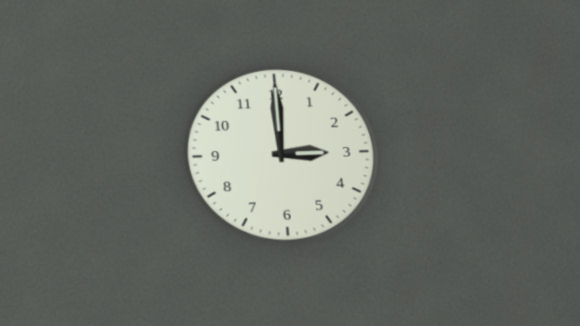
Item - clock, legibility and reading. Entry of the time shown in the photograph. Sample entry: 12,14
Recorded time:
3,00
